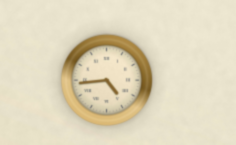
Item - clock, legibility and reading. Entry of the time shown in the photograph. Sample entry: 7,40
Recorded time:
4,44
